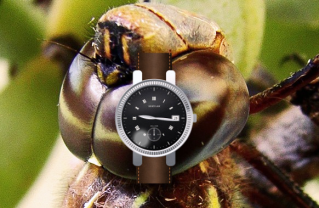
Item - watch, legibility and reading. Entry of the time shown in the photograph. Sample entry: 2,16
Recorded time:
9,16
